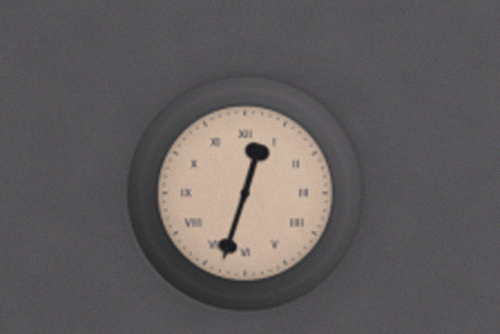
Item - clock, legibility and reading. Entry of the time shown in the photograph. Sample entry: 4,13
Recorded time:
12,33
